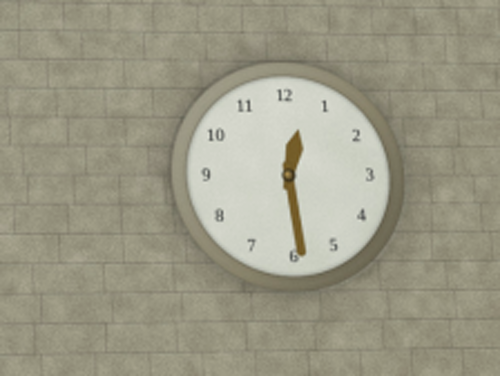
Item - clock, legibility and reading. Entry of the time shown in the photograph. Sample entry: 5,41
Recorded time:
12,29
